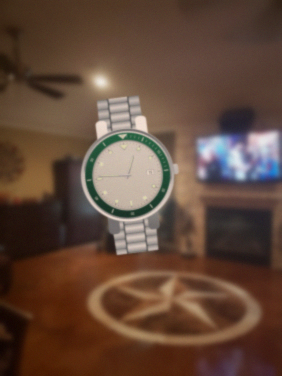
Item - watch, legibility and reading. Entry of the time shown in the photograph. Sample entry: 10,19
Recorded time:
12,46
